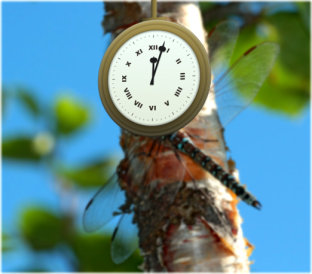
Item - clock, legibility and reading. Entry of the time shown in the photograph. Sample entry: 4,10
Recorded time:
12,03
